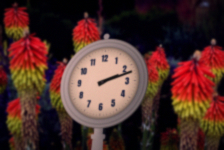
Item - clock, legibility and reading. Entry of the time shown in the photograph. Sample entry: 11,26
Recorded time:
2,12
